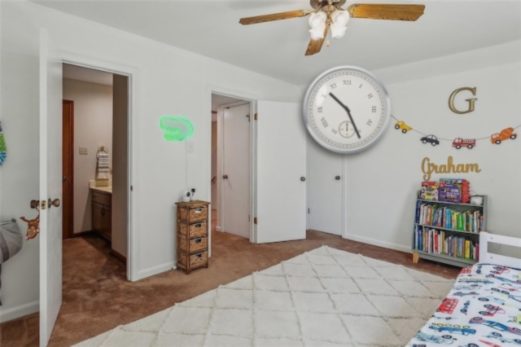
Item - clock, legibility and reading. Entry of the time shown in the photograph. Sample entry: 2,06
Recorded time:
10,26
